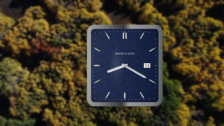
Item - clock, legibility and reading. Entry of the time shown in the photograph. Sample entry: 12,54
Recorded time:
8,20
